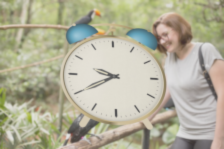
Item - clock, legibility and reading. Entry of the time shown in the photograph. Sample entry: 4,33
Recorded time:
9,40
